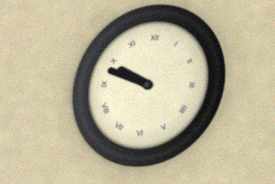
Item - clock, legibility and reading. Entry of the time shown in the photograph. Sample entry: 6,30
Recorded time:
9,48
